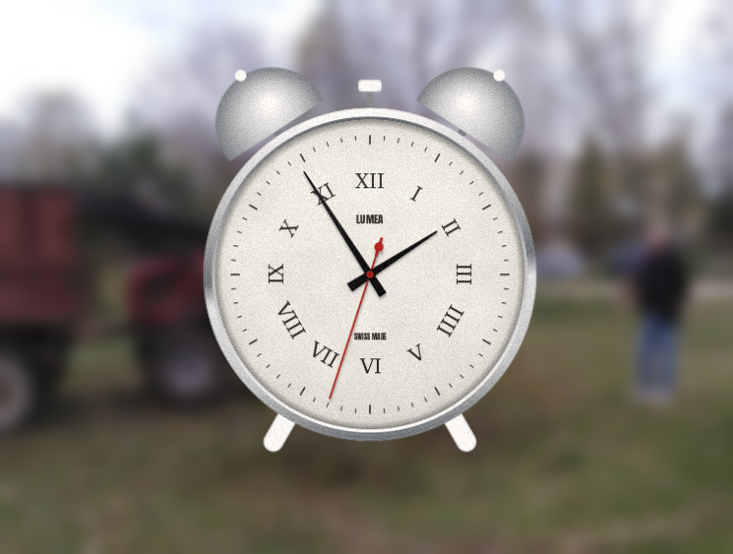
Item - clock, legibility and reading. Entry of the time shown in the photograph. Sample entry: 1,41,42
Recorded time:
1,54,33
